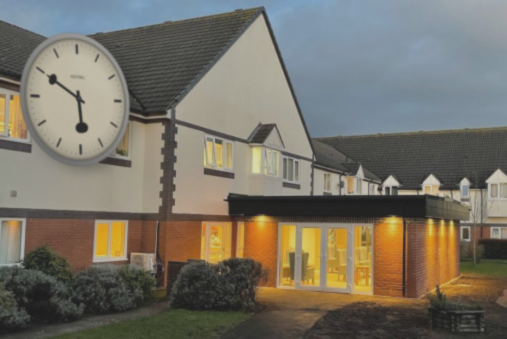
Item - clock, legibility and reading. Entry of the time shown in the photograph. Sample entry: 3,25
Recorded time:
5,50
